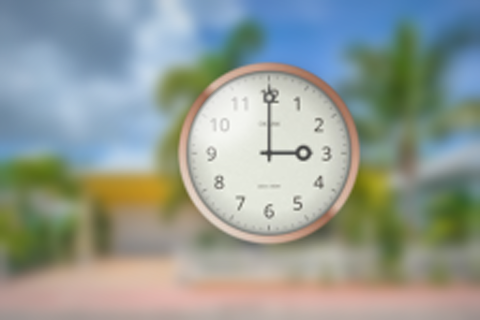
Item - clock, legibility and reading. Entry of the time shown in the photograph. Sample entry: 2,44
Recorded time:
3,00
